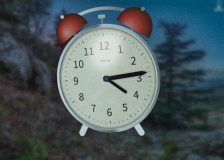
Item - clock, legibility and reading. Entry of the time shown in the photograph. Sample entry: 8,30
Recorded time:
4,14
